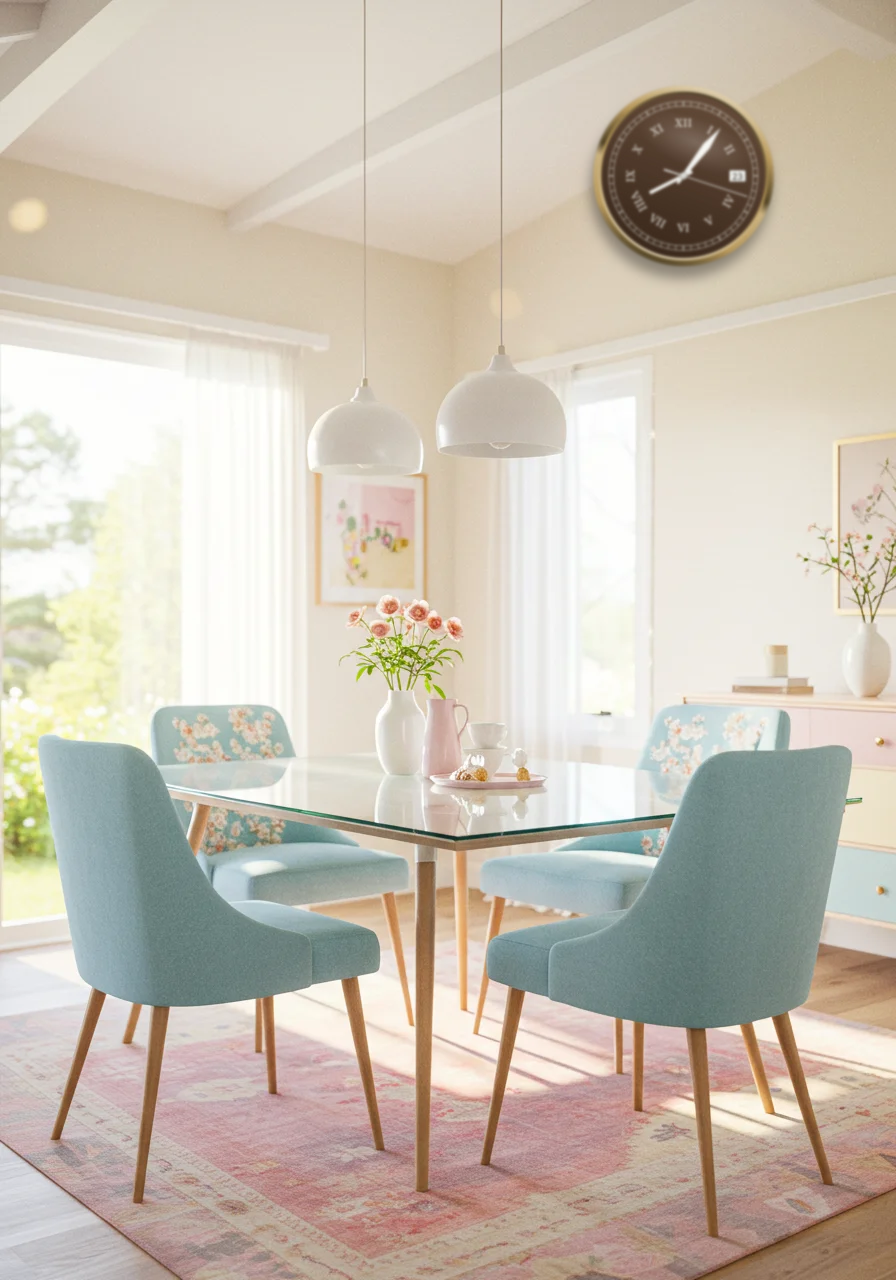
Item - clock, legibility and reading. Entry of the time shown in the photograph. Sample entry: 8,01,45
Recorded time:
8,06,18
